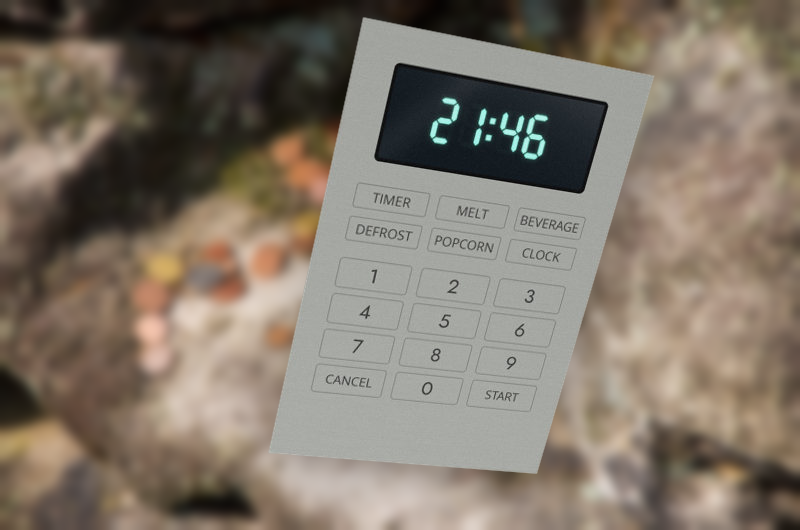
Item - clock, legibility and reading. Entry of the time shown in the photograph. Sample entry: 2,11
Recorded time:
21,46
